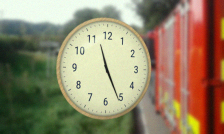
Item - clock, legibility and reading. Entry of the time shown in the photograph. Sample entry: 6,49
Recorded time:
11,26
